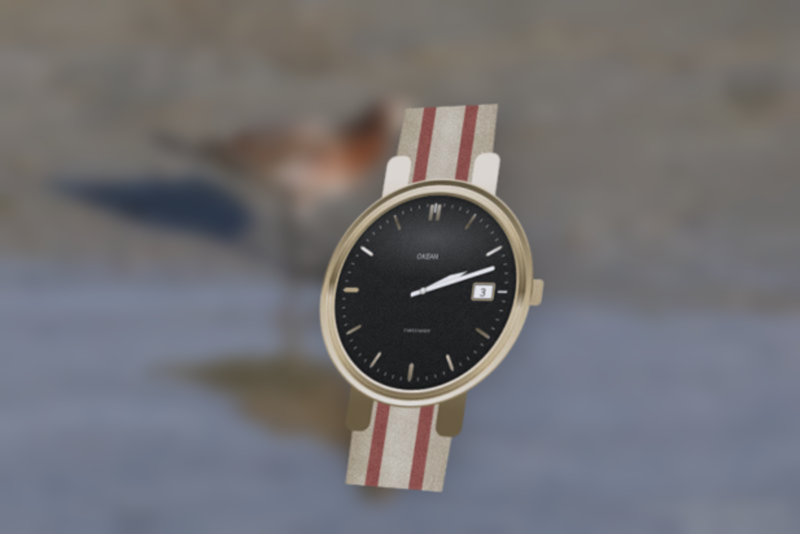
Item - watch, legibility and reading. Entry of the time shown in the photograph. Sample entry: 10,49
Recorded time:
2,12
